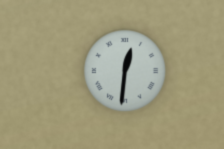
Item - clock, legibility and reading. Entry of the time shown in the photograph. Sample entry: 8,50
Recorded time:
12,31
